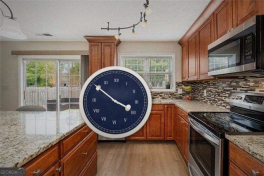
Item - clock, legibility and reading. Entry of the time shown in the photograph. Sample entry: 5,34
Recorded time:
3,51
